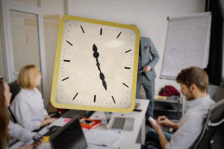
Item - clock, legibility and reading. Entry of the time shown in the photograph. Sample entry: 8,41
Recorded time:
11,26
